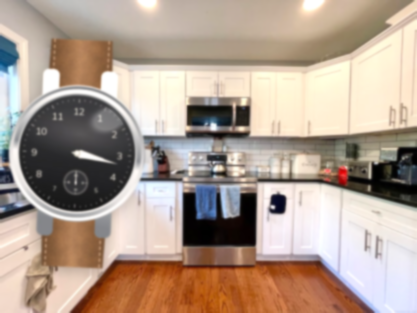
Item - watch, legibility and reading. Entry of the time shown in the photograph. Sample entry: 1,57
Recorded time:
3,17
